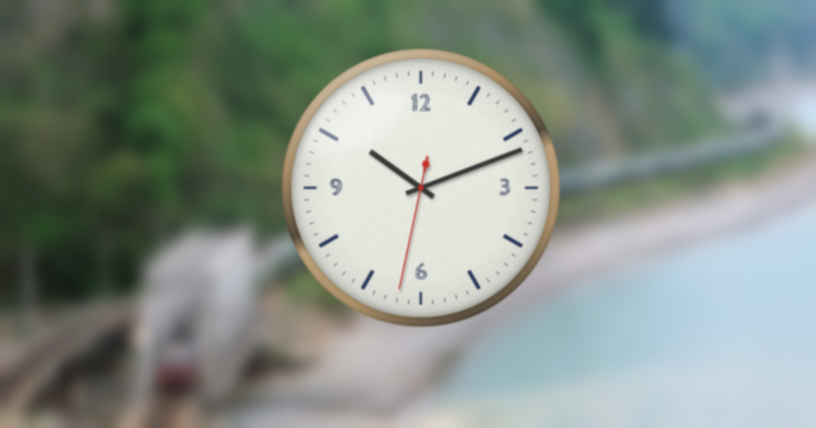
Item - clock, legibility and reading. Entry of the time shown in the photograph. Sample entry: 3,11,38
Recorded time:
10,11,32
